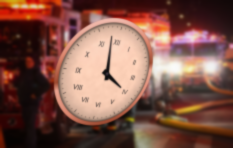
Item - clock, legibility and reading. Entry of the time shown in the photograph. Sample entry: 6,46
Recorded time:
3,58
